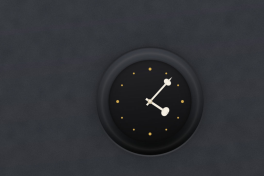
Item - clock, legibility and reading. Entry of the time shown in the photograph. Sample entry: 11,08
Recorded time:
4,07
